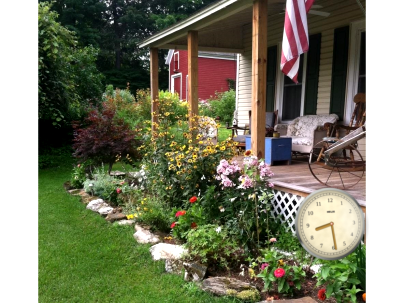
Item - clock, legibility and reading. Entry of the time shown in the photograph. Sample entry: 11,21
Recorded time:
8,29
